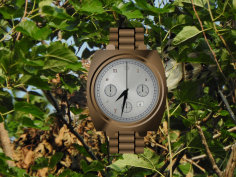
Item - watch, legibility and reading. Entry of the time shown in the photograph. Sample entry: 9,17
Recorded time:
7,32
